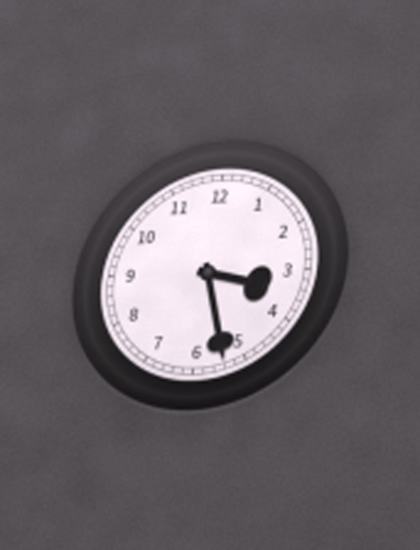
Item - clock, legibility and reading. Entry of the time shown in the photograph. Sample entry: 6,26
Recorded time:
3,27
